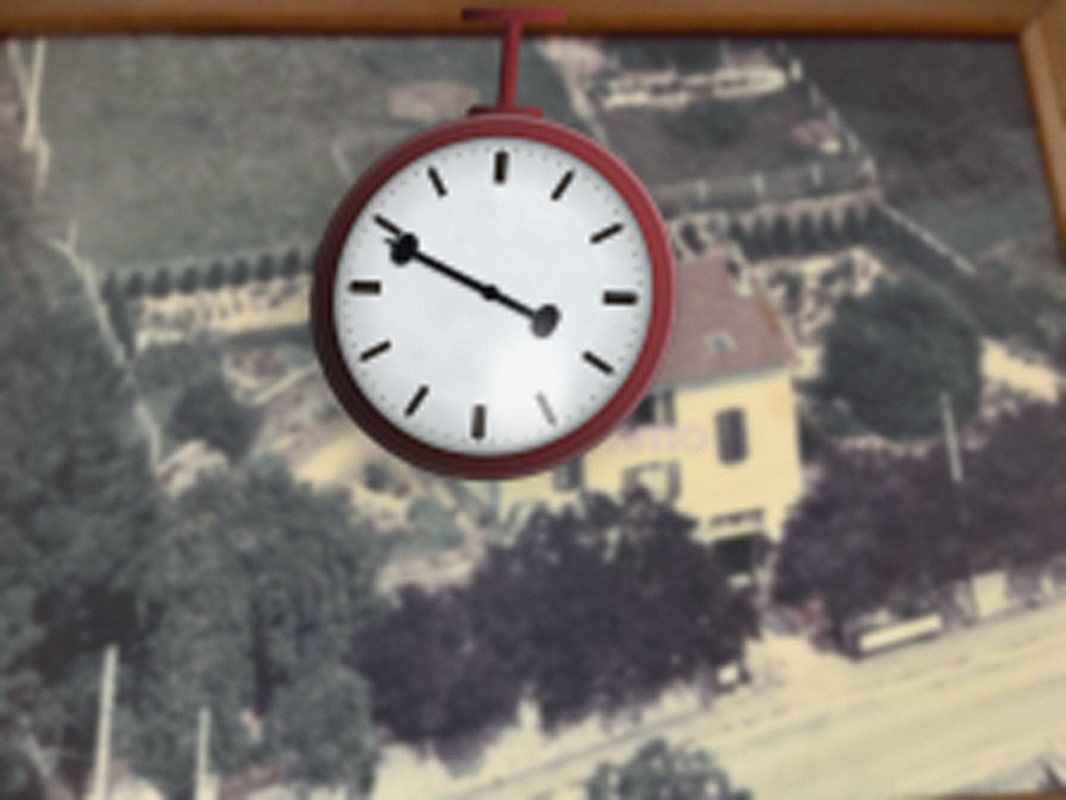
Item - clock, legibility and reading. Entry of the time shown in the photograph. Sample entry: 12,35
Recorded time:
3,49
